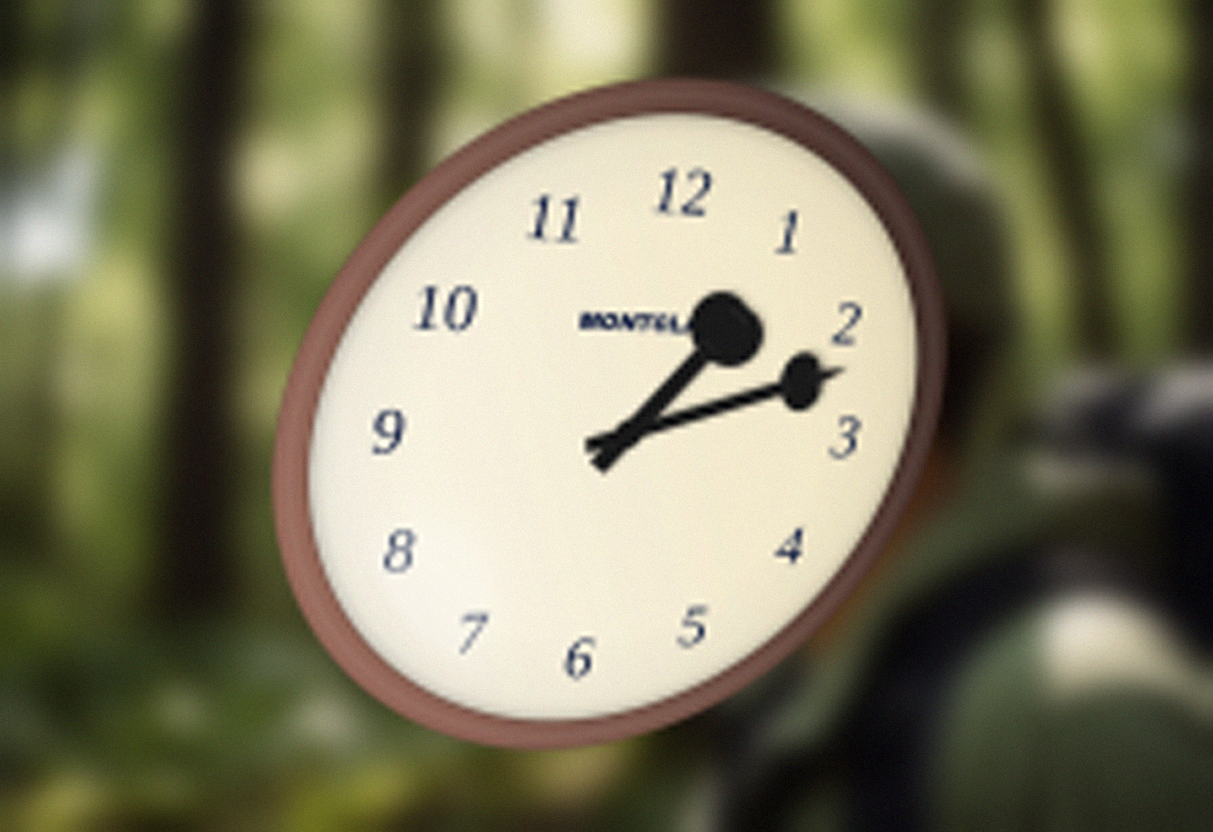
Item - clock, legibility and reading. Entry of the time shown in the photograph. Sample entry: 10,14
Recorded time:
1,12
